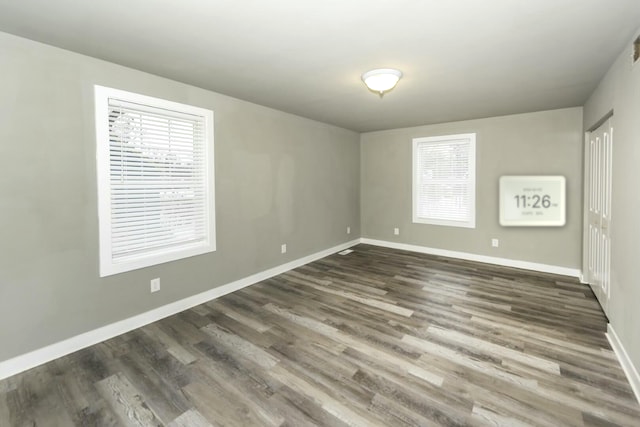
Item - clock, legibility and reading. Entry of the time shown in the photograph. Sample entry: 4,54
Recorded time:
11,26
